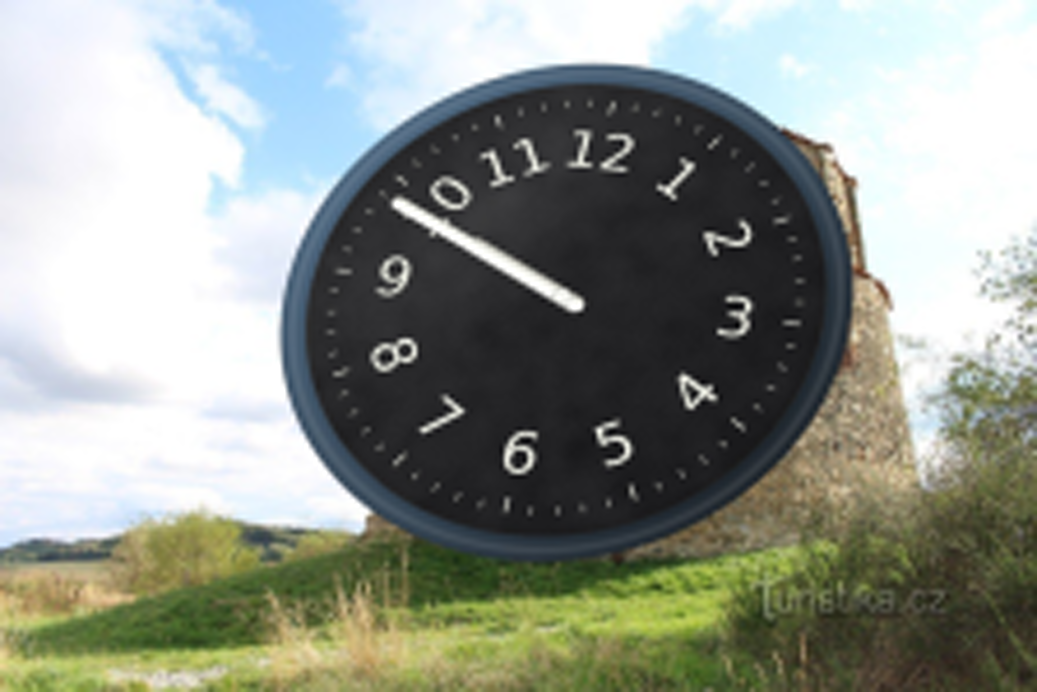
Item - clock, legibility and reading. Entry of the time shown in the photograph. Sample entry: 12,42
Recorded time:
9,49
